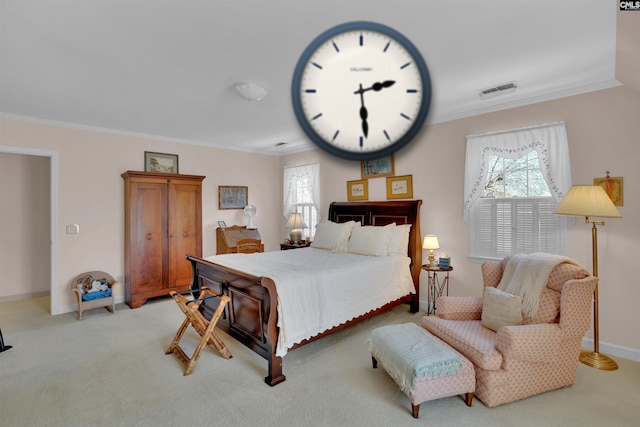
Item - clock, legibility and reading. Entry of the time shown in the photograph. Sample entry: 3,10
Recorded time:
2,29
